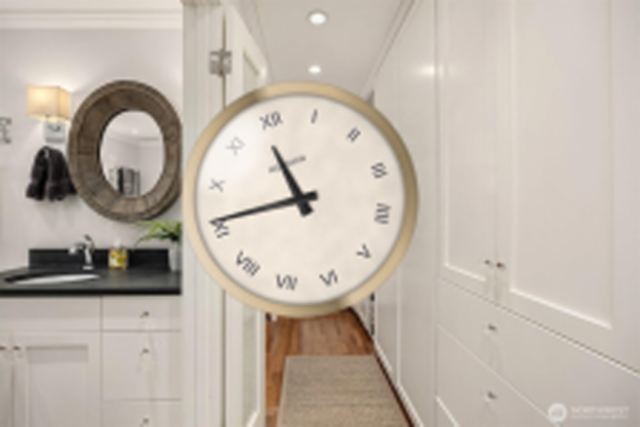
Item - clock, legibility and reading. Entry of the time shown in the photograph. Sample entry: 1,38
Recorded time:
11,46
